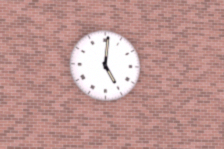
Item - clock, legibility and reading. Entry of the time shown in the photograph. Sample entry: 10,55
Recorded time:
5,01
